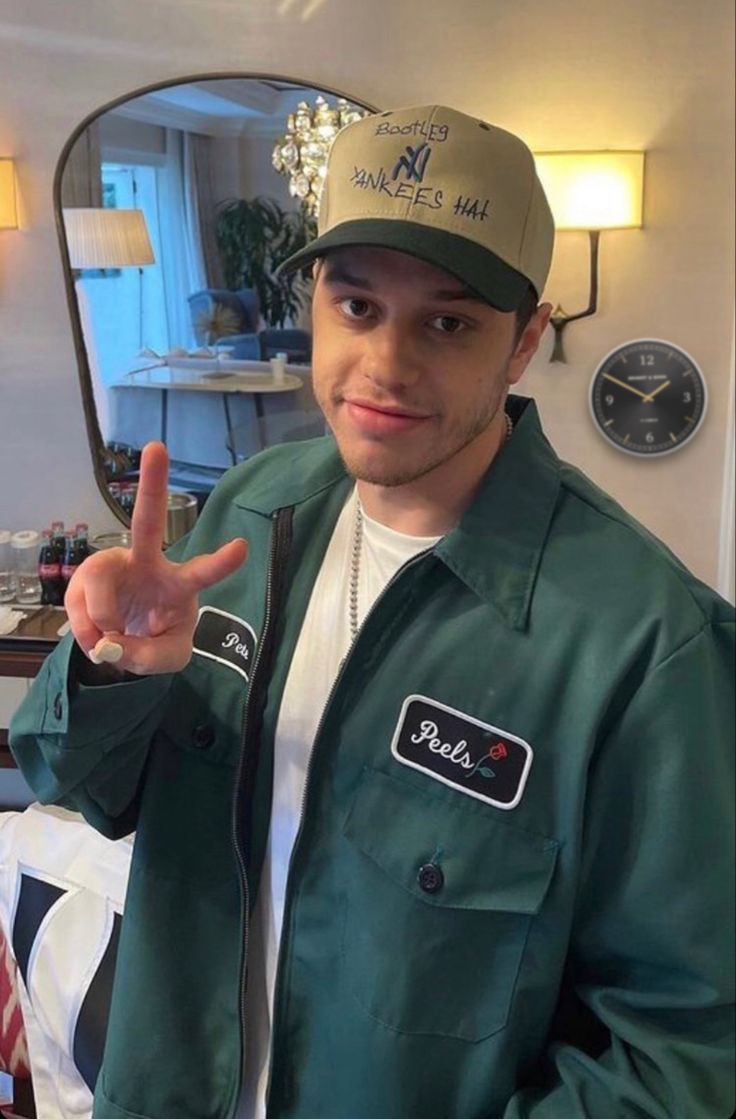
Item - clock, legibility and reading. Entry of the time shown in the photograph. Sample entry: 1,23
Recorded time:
1,50
